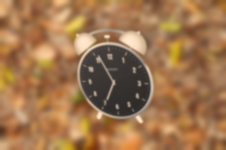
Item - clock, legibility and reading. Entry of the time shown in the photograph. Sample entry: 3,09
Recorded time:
6,56
